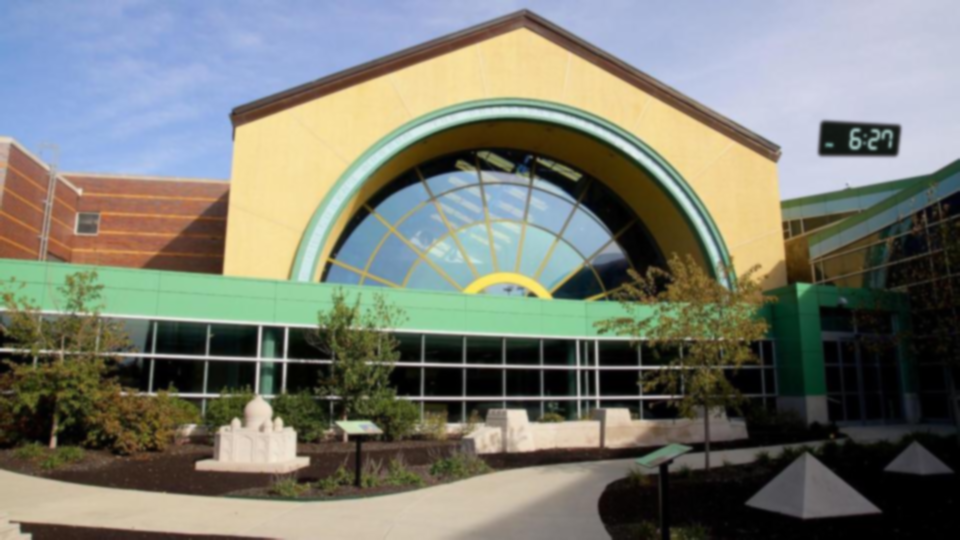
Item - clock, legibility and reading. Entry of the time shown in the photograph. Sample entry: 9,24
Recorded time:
6,27
